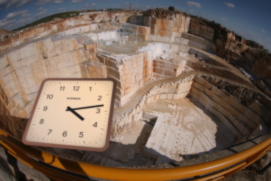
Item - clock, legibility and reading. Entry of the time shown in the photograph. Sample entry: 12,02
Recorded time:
4,13
